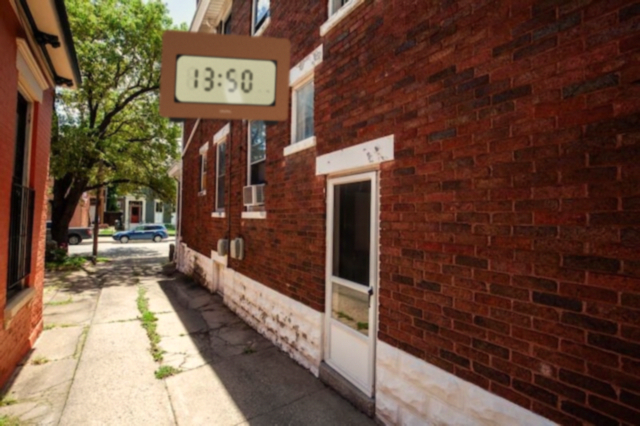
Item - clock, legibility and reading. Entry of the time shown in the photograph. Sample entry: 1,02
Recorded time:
13,50
